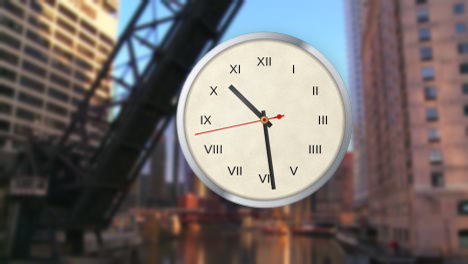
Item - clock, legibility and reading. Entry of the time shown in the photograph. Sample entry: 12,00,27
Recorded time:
10,28,43
